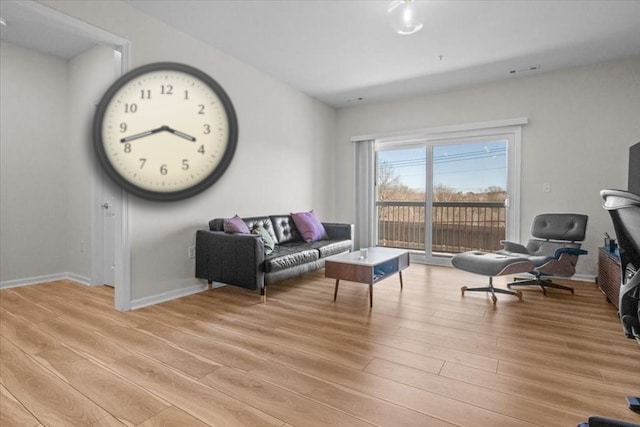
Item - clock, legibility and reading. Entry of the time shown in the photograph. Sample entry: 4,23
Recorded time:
3,42
